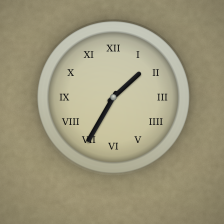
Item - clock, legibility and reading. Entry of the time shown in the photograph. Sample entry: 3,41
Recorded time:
1,35
